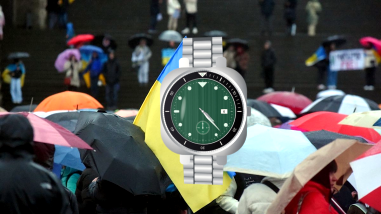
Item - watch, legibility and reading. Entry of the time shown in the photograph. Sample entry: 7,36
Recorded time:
4,23
